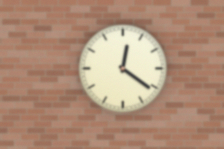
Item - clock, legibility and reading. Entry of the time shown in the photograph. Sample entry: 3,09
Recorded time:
12,21
